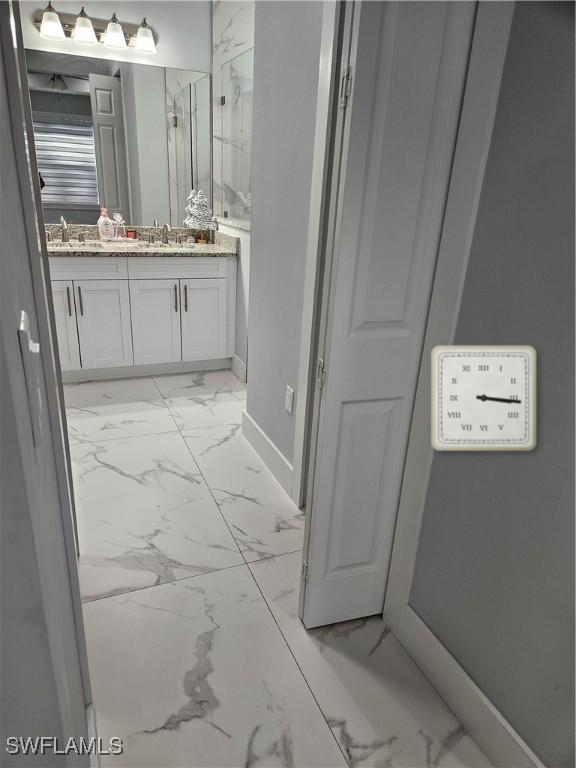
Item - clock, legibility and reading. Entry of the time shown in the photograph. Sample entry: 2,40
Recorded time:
3,16
